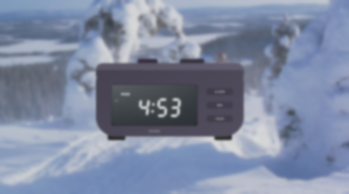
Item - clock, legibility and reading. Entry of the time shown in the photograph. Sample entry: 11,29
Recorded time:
4,53
